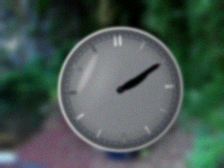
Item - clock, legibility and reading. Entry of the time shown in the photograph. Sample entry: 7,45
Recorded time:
2,10
